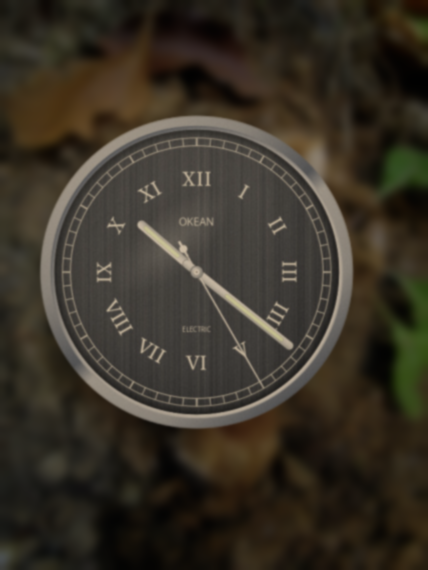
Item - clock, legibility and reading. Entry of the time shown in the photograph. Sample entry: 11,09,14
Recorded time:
10,21,25
